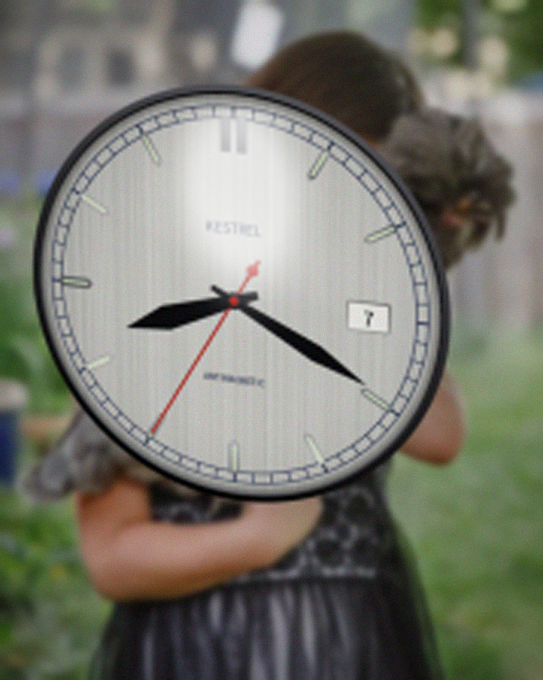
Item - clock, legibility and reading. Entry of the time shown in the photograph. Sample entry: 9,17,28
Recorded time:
8,19,35
